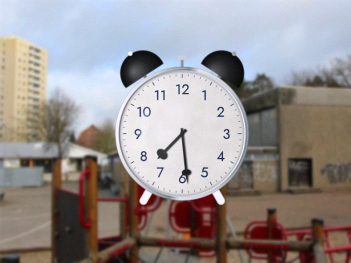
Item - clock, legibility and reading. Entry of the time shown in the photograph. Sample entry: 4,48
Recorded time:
7,29
